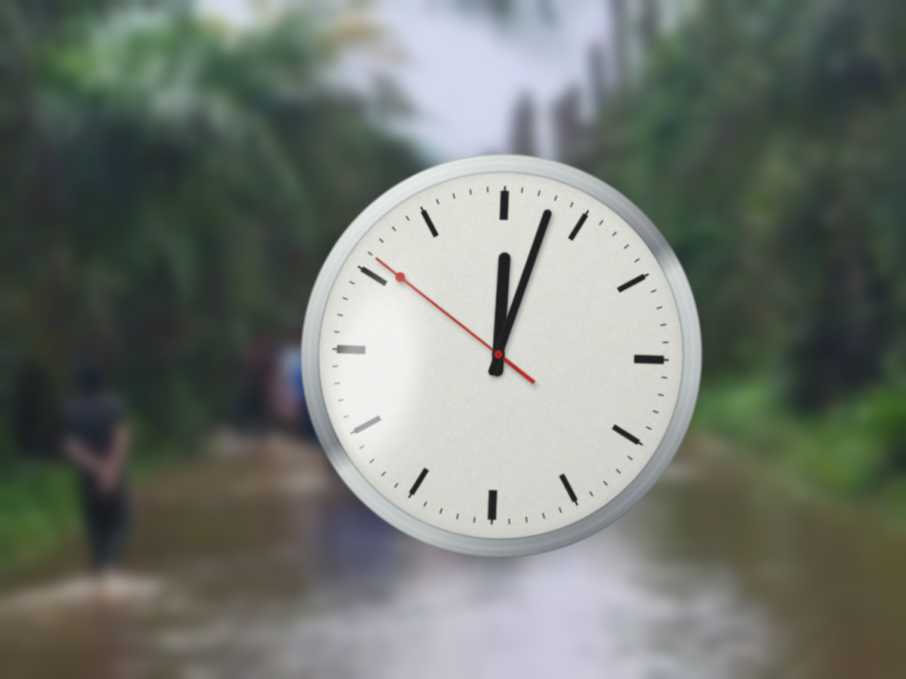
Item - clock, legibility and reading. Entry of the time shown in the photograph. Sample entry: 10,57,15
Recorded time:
12,02,51
